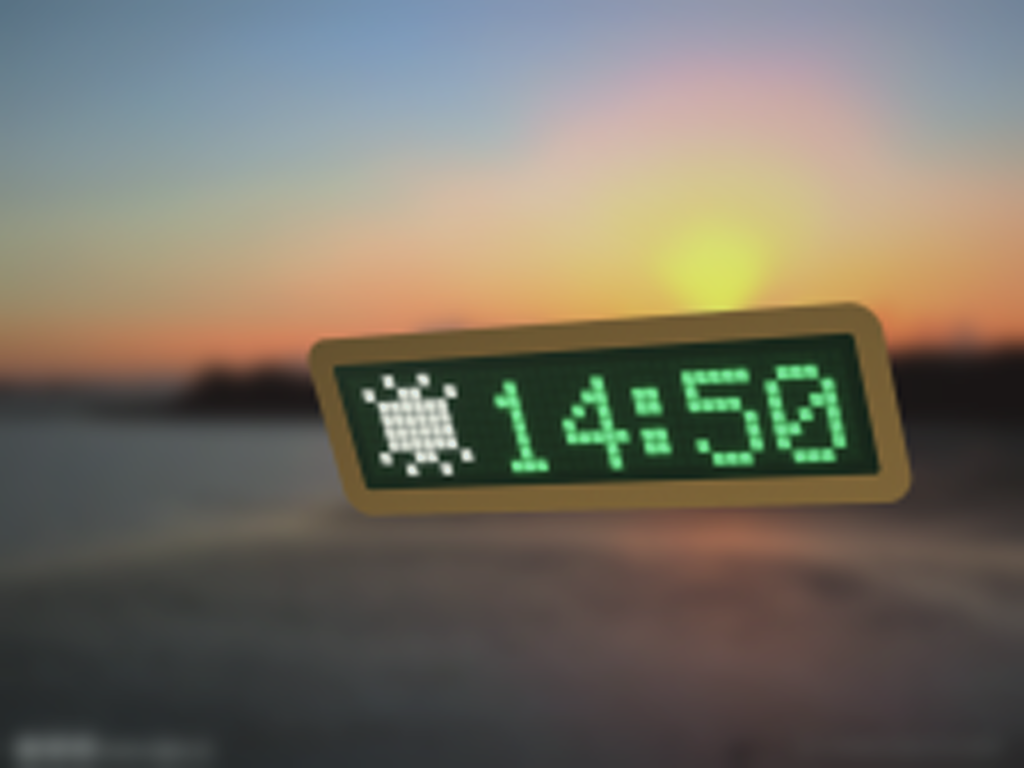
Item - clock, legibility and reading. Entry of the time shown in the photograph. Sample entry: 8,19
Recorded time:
14,50
